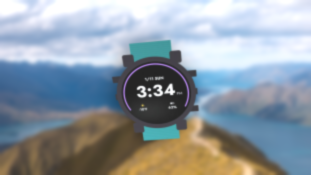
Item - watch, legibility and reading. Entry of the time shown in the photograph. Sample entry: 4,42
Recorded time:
3,34
